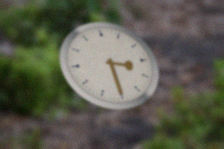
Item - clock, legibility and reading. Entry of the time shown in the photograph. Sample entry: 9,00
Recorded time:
3,30
